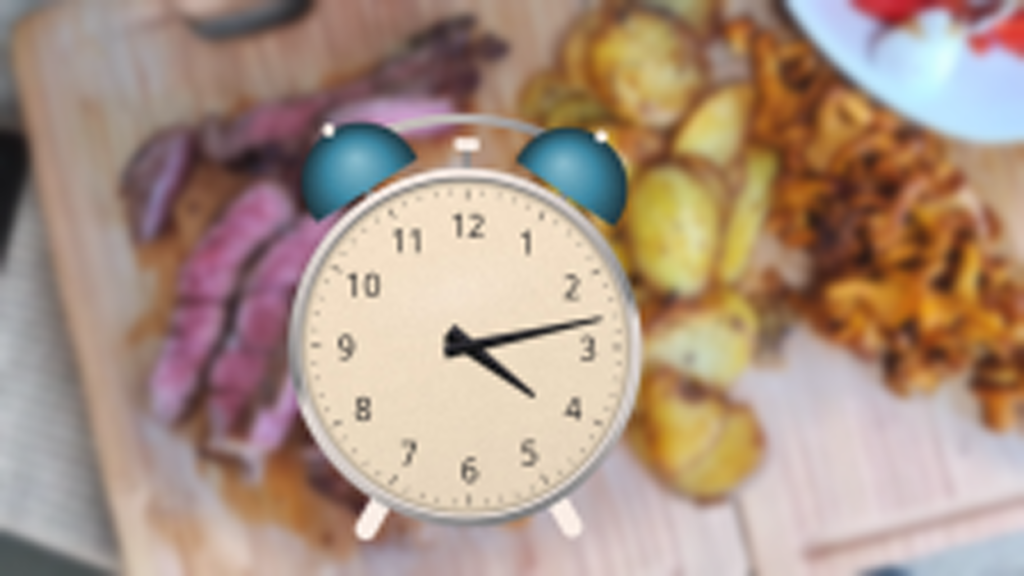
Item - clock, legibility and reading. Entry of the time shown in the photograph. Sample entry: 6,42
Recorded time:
4,13
